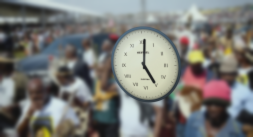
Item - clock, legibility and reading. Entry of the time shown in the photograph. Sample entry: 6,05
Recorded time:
5,01
